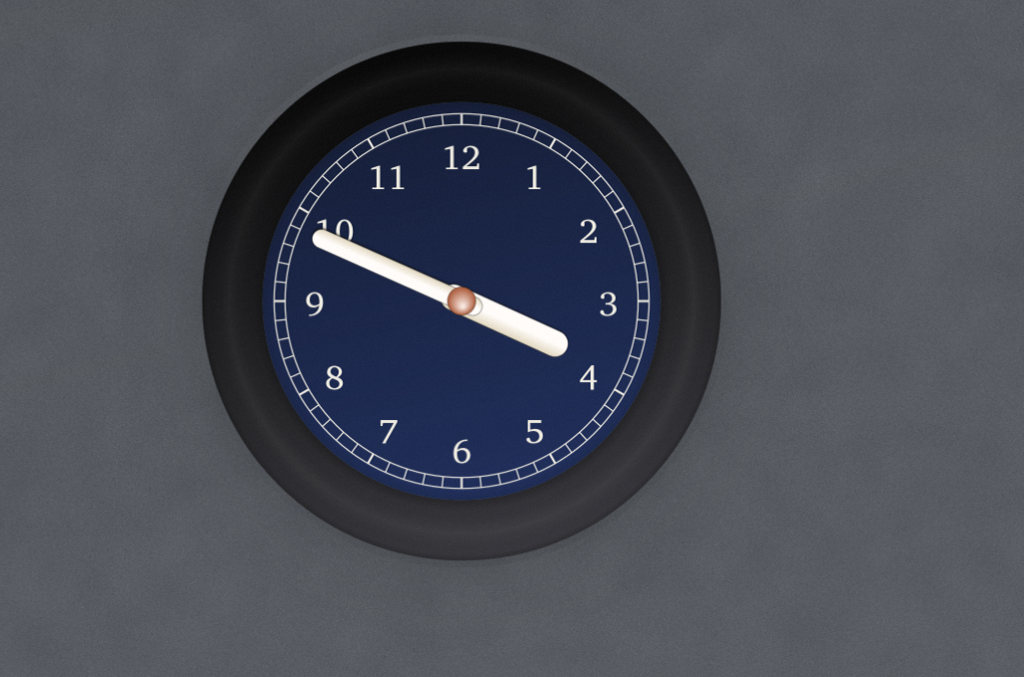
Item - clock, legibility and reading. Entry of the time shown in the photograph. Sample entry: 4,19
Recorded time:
3,49
